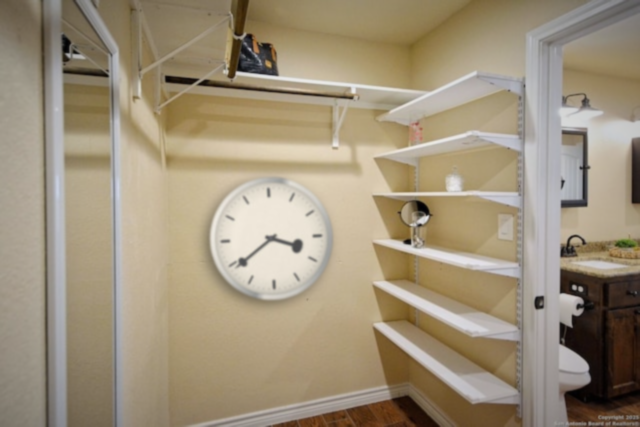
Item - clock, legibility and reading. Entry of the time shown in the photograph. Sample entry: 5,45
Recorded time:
3,39
